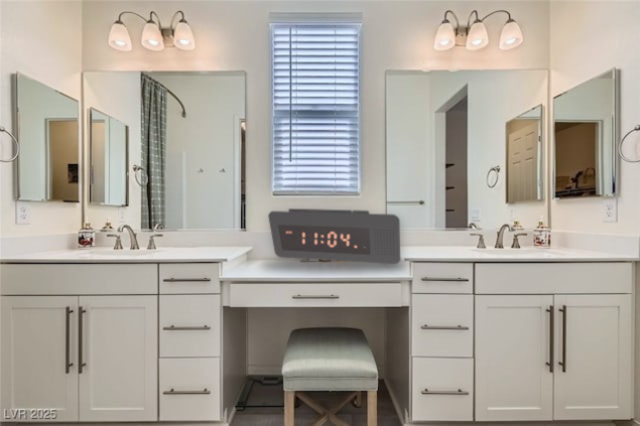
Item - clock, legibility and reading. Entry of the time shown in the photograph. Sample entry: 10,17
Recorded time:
11,04
